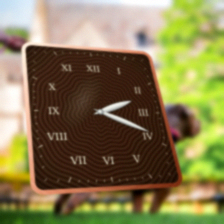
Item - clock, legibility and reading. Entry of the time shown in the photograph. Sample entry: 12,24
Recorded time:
2,19
